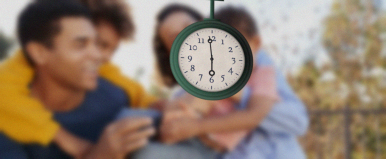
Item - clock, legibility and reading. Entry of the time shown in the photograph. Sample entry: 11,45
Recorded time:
5,59
